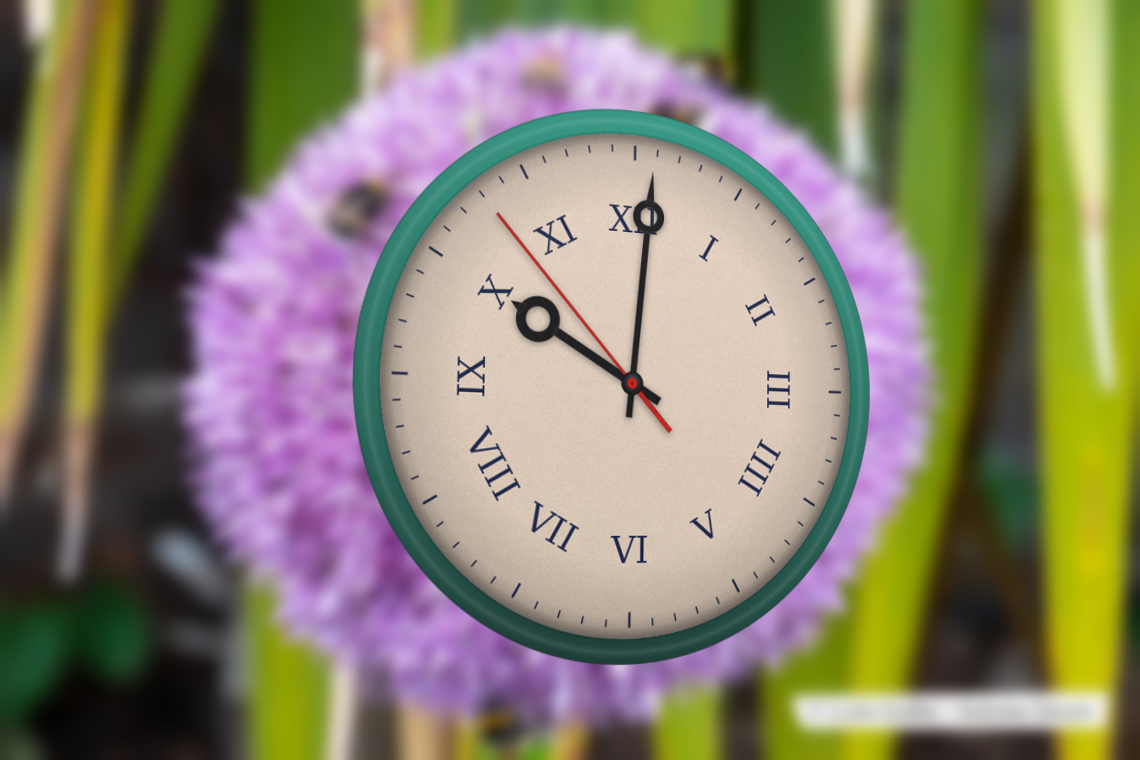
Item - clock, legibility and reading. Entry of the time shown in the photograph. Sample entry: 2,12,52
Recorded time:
10,00,53
